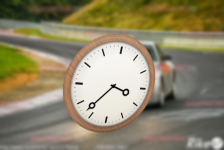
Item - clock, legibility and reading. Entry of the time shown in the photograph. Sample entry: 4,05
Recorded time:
3,37
